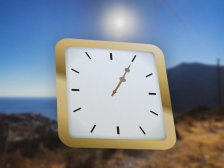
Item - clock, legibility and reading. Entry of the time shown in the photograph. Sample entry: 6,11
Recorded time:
1,05
